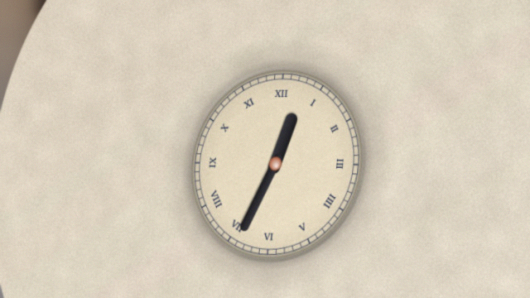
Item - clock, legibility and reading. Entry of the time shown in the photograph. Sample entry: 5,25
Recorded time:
12,34
